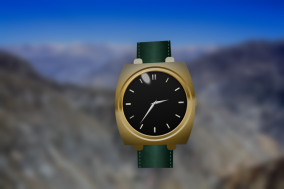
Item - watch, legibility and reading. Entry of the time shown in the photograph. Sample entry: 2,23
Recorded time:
2,36
